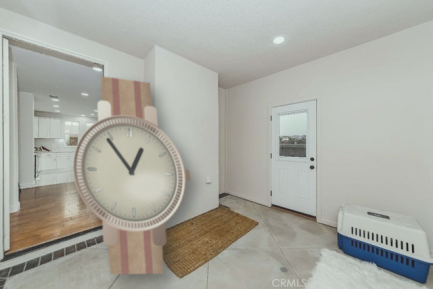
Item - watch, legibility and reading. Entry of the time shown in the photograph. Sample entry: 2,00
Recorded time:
12,54
